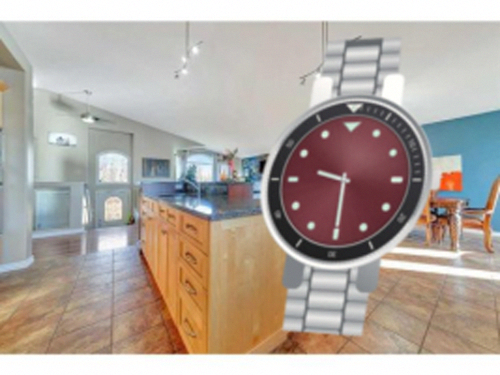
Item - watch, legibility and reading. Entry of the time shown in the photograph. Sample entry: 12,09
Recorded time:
9,30
